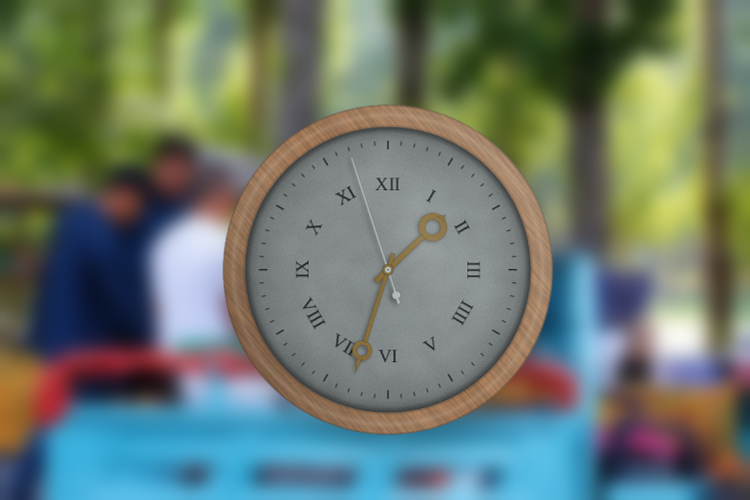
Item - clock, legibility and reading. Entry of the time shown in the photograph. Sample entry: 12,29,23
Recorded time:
1,32,57
